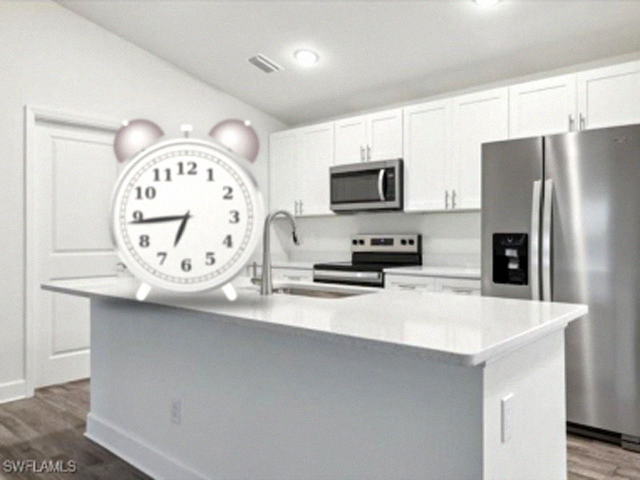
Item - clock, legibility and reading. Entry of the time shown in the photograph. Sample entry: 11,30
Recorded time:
6,44
